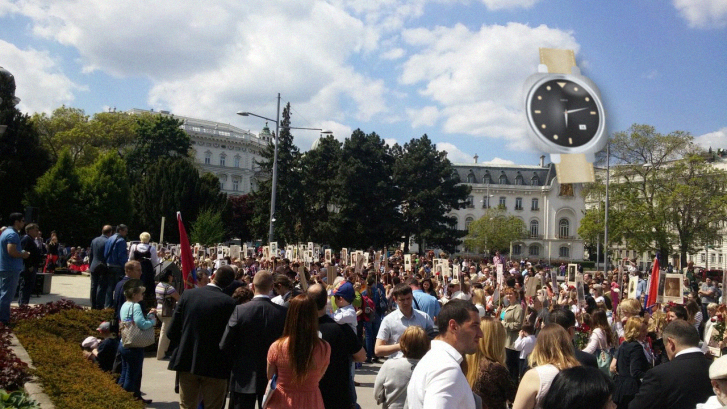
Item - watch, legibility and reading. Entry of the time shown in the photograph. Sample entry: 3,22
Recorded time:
6,13
